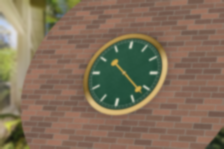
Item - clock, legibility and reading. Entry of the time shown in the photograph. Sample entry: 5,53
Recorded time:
10,22
